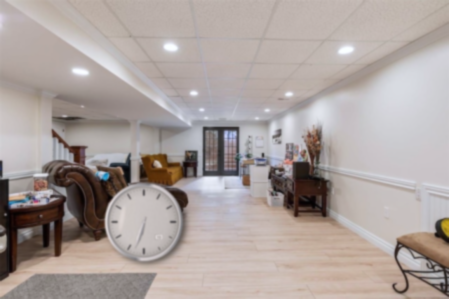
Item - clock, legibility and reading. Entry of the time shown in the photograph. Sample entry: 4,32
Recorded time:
6,33
